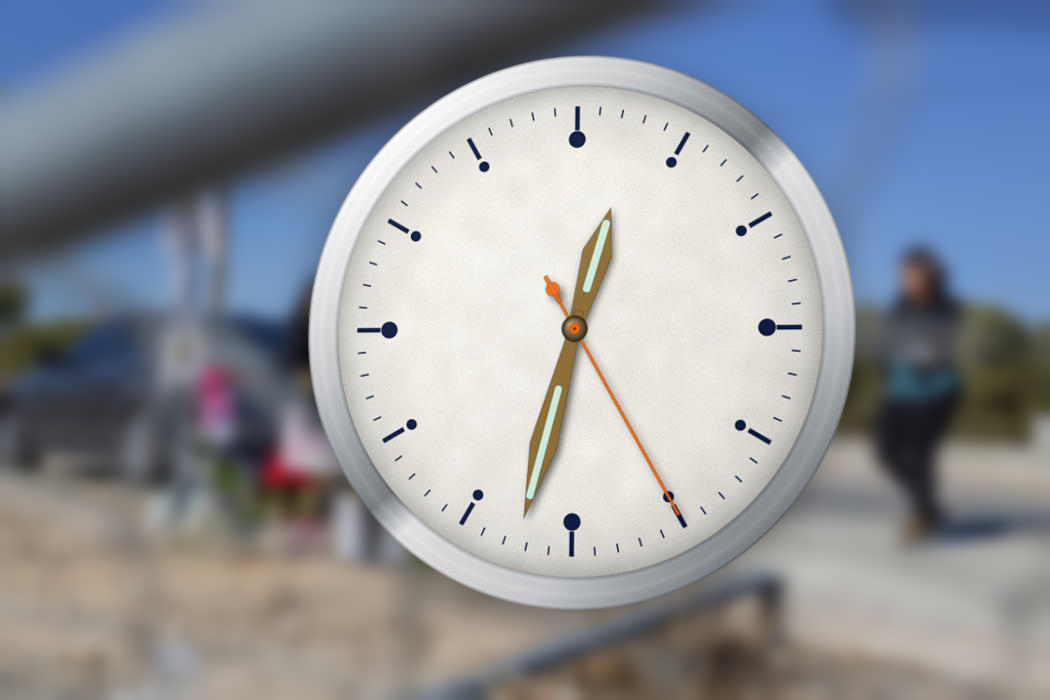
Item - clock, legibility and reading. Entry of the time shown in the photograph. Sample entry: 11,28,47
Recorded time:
12,32,25
